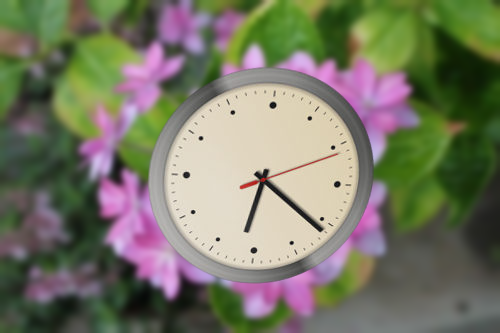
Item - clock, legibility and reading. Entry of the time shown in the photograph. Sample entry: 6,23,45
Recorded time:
6,21,11
